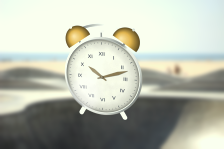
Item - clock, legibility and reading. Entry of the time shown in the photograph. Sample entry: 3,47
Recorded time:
10,12
